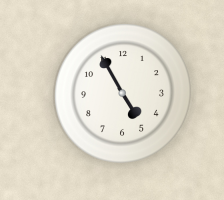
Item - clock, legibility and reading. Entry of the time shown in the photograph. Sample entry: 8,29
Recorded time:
4,55
